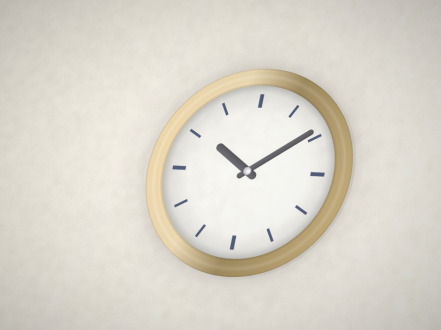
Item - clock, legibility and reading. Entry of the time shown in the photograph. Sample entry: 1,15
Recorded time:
10,09
